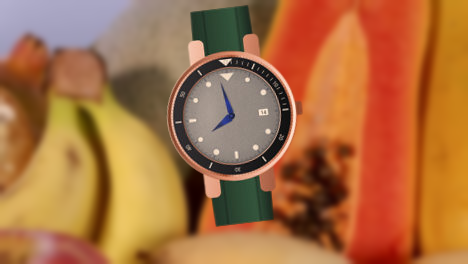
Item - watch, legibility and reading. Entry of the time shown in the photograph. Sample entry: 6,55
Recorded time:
7,58
